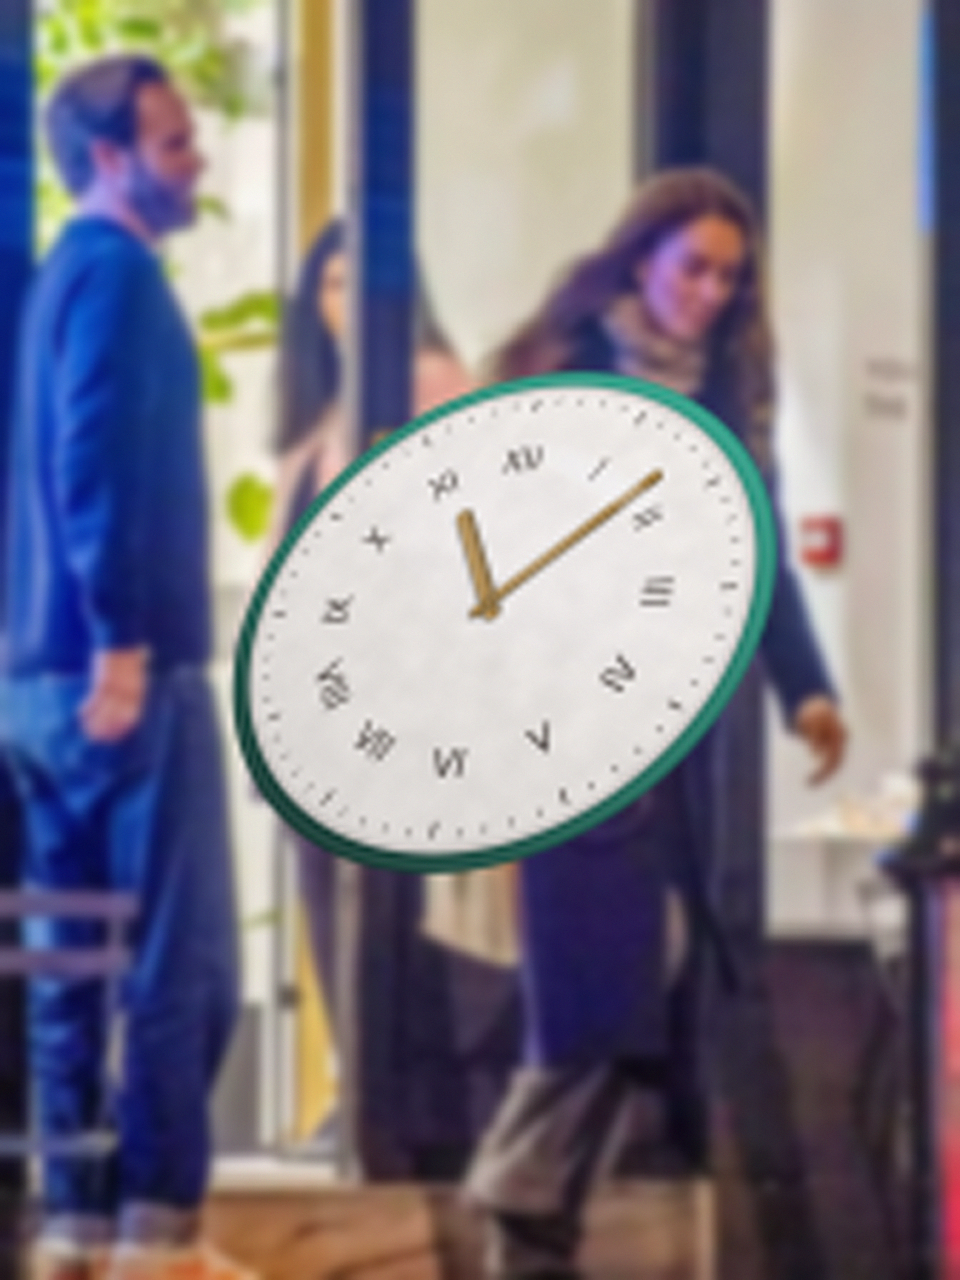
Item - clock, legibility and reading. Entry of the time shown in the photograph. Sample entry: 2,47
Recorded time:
11,08
